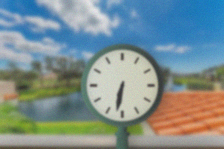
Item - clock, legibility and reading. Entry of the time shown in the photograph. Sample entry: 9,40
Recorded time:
6,32
